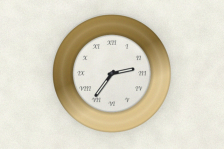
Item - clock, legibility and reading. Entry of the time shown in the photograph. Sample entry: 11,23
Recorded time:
2,36
